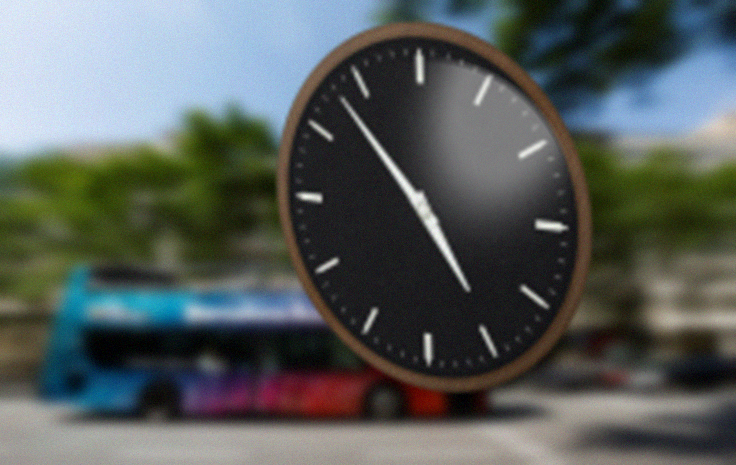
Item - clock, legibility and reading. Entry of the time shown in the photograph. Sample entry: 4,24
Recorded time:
4,53
